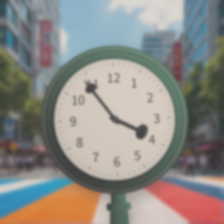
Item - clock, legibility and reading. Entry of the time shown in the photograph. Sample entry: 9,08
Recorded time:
3,54
